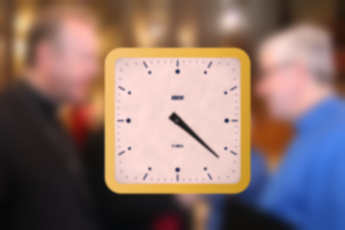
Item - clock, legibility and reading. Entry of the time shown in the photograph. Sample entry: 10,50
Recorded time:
4,22
